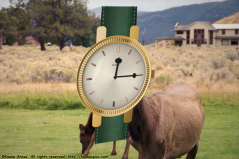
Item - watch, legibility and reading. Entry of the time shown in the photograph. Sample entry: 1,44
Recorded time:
12,15
